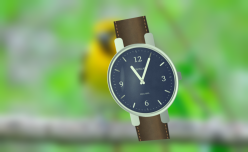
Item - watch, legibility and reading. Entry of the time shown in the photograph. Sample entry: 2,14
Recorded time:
11,05
